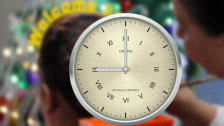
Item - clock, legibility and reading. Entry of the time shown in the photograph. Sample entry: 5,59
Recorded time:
9,00
